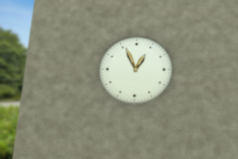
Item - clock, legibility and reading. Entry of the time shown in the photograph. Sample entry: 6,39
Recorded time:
12,56
